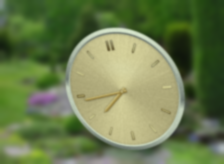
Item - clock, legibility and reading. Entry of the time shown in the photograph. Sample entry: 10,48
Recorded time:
7,44
